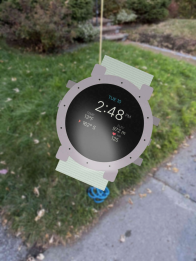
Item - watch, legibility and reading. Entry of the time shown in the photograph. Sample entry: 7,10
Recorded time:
2,48
